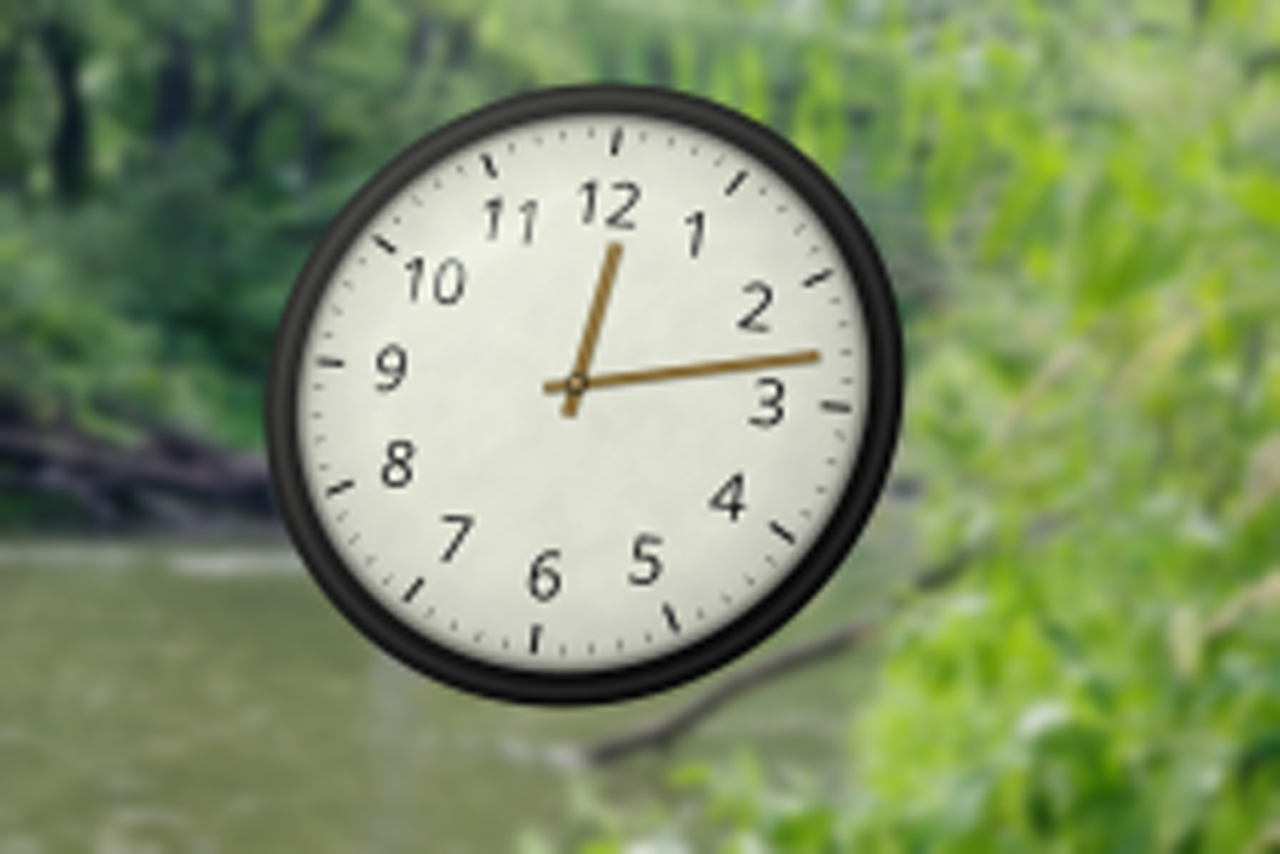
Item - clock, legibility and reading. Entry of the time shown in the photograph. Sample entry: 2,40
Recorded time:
12,13
